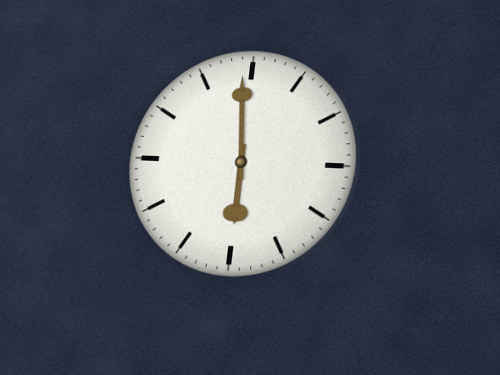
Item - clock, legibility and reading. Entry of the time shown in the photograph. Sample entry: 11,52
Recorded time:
5,59
